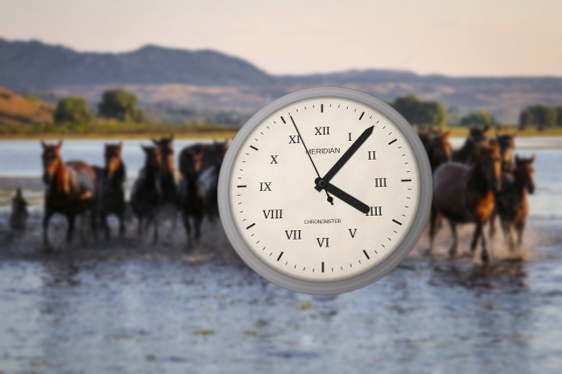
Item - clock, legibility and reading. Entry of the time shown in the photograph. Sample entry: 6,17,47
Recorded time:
4,06,56
